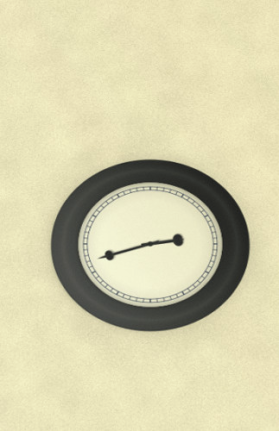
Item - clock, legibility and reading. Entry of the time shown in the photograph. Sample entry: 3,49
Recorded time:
2,42
